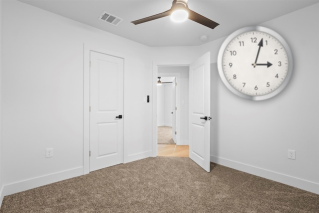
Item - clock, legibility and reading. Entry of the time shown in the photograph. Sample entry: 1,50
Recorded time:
3,03
